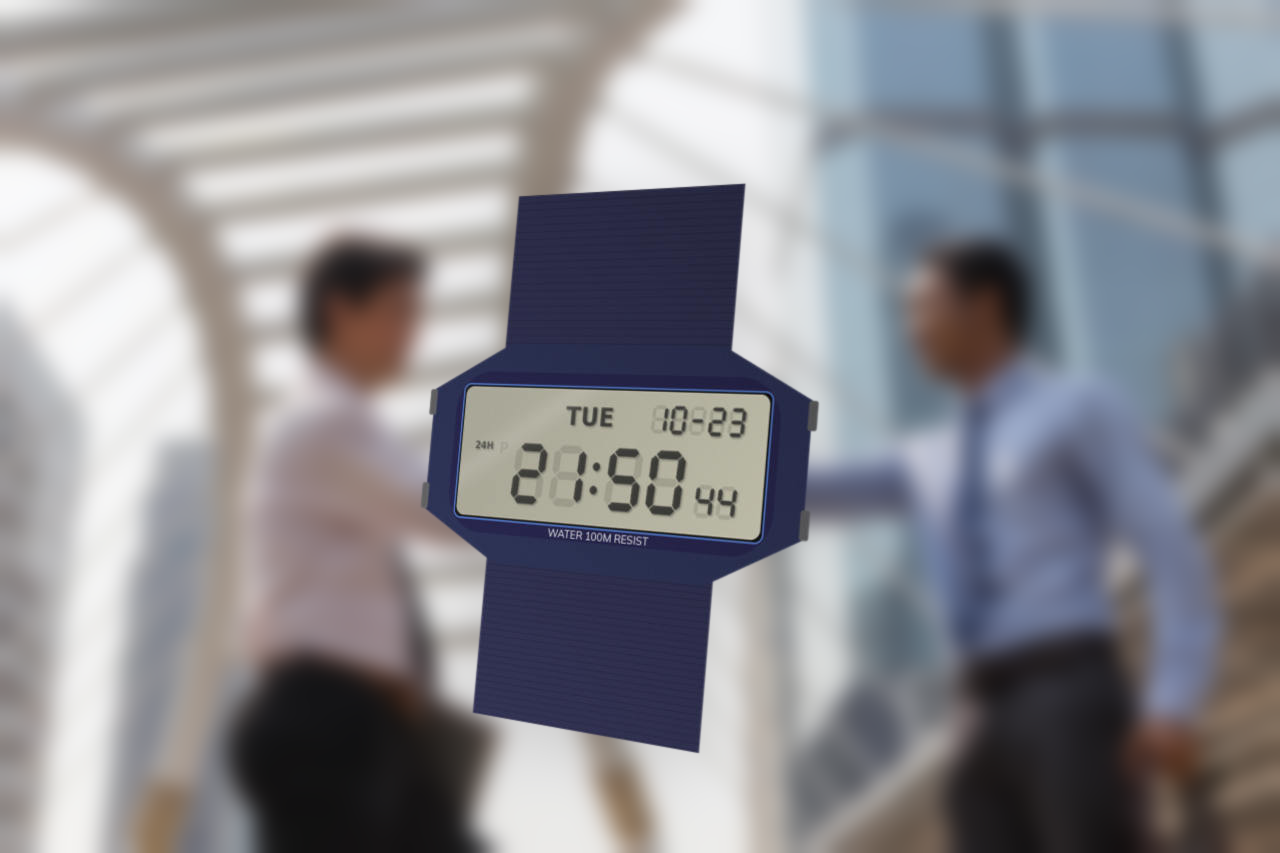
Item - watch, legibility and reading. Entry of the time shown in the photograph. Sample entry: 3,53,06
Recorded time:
21,50,44
